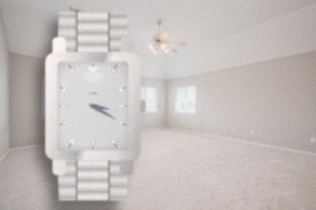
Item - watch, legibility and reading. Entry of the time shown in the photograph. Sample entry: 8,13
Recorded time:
3,20
